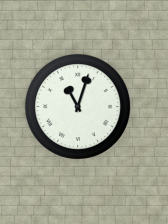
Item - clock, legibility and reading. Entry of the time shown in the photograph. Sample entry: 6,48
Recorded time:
11,03
